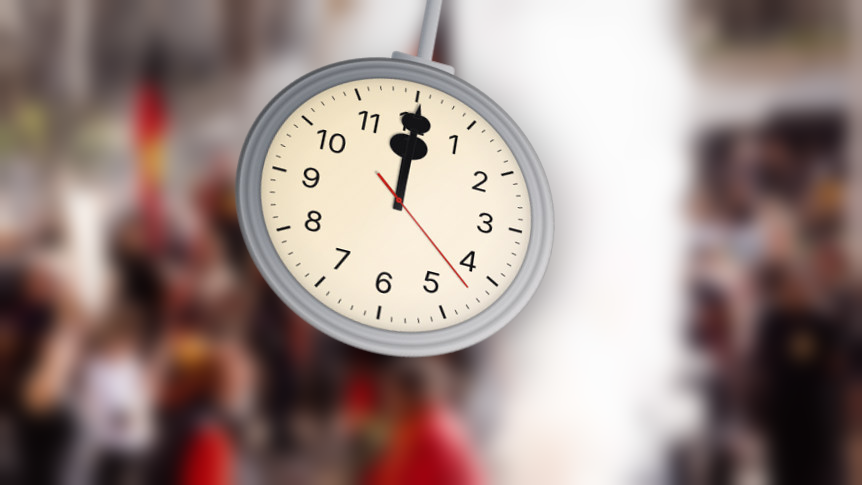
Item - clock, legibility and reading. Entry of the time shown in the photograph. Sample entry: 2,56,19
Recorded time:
12,00,22
